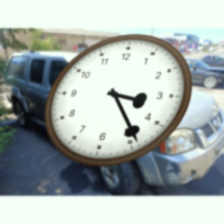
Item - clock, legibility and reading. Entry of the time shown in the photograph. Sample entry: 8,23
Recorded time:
3,24
